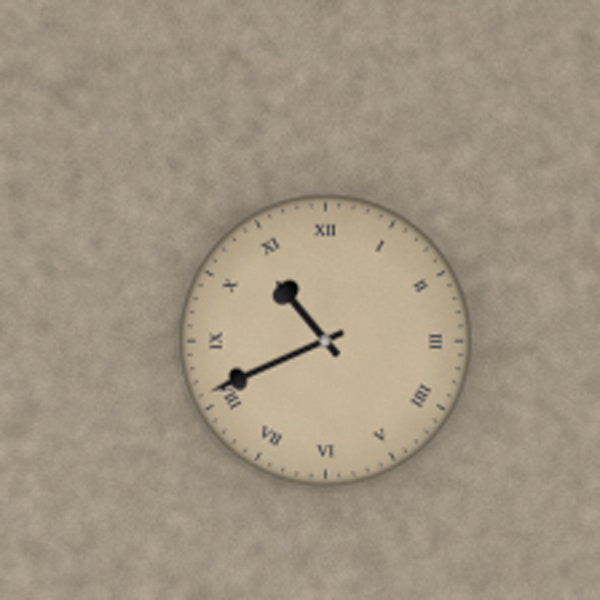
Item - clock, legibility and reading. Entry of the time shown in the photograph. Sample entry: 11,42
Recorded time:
10,41
